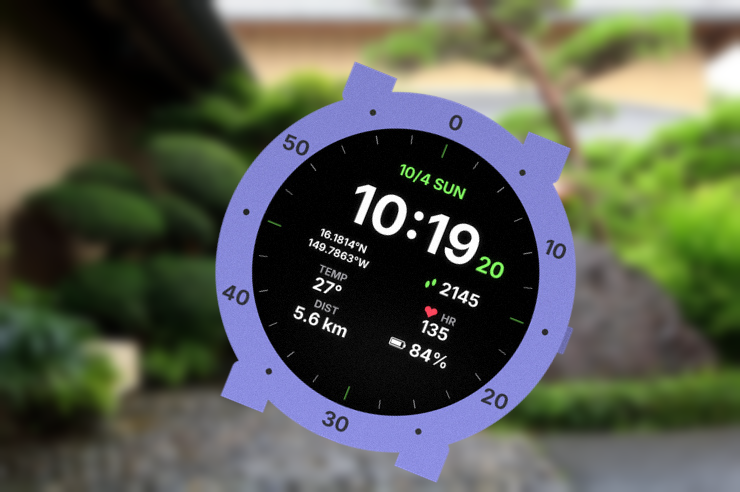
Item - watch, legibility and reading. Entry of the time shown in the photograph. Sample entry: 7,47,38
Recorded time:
10,19,20
